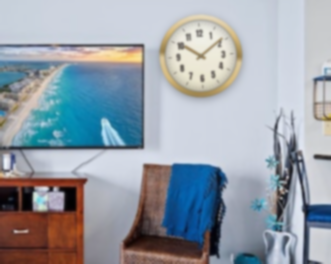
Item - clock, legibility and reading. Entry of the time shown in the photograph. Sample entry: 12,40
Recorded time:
10,09
